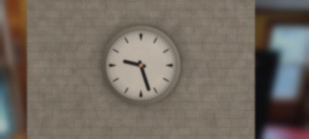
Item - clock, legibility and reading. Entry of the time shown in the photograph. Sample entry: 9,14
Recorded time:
9,27
